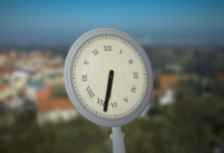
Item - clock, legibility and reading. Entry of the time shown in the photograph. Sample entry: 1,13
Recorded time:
6,33
